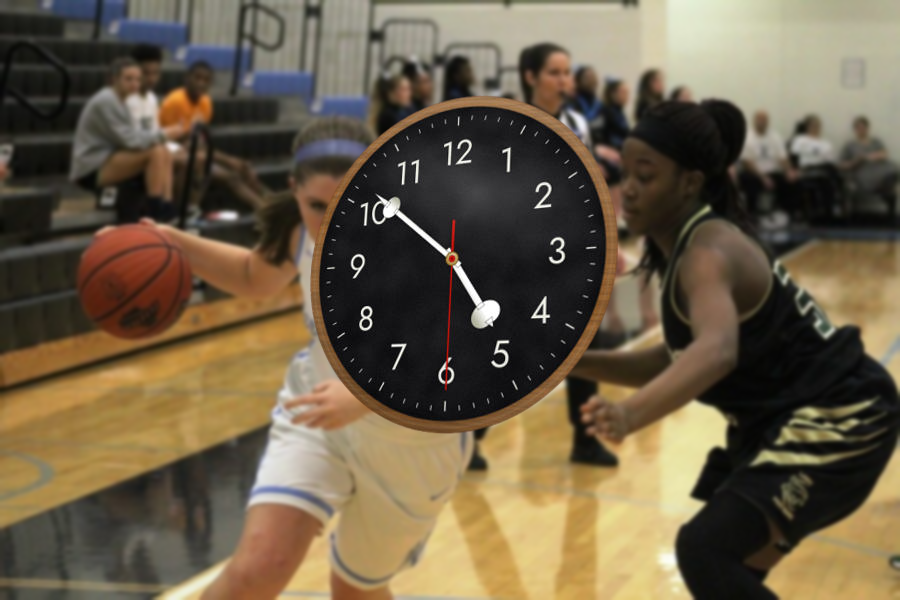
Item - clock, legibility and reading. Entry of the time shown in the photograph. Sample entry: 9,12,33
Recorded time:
4,51,30
